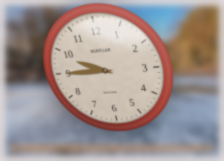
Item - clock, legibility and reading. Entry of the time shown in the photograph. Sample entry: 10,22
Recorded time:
9,45
